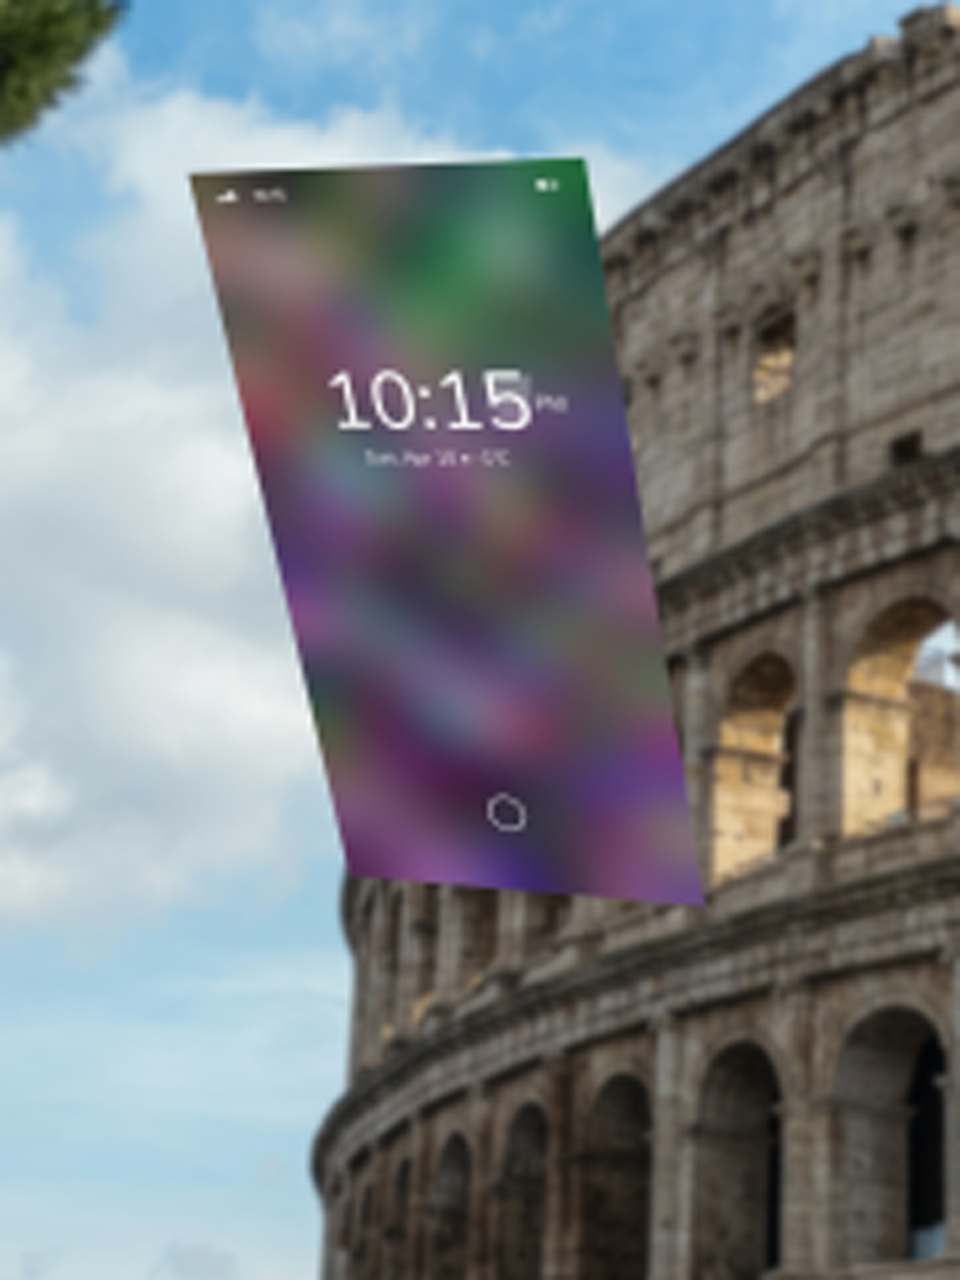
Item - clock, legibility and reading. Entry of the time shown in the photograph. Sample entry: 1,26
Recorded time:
10,15
